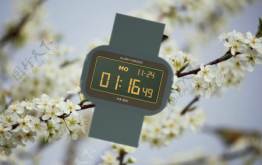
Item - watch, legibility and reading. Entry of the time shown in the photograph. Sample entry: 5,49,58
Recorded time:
1,16,49
